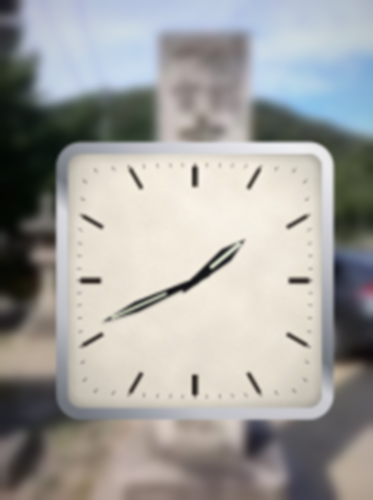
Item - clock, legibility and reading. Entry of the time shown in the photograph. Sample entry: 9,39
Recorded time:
1,41
